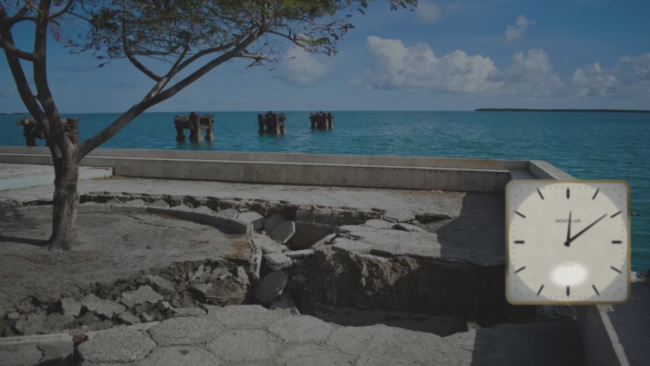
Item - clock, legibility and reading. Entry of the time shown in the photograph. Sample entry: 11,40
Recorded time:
12,09
